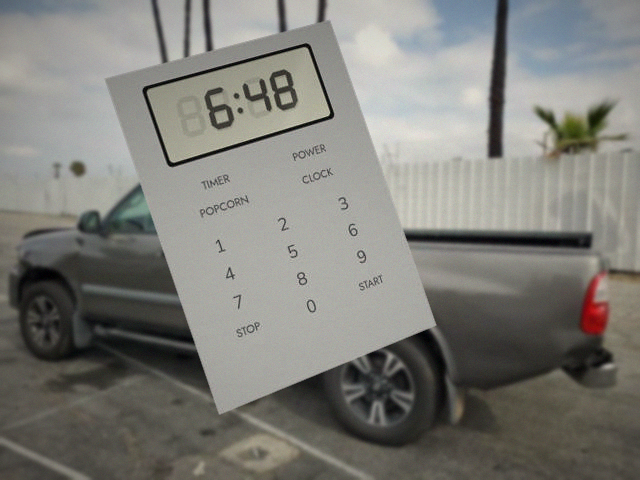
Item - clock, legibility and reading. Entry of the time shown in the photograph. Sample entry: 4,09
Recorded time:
6,48
